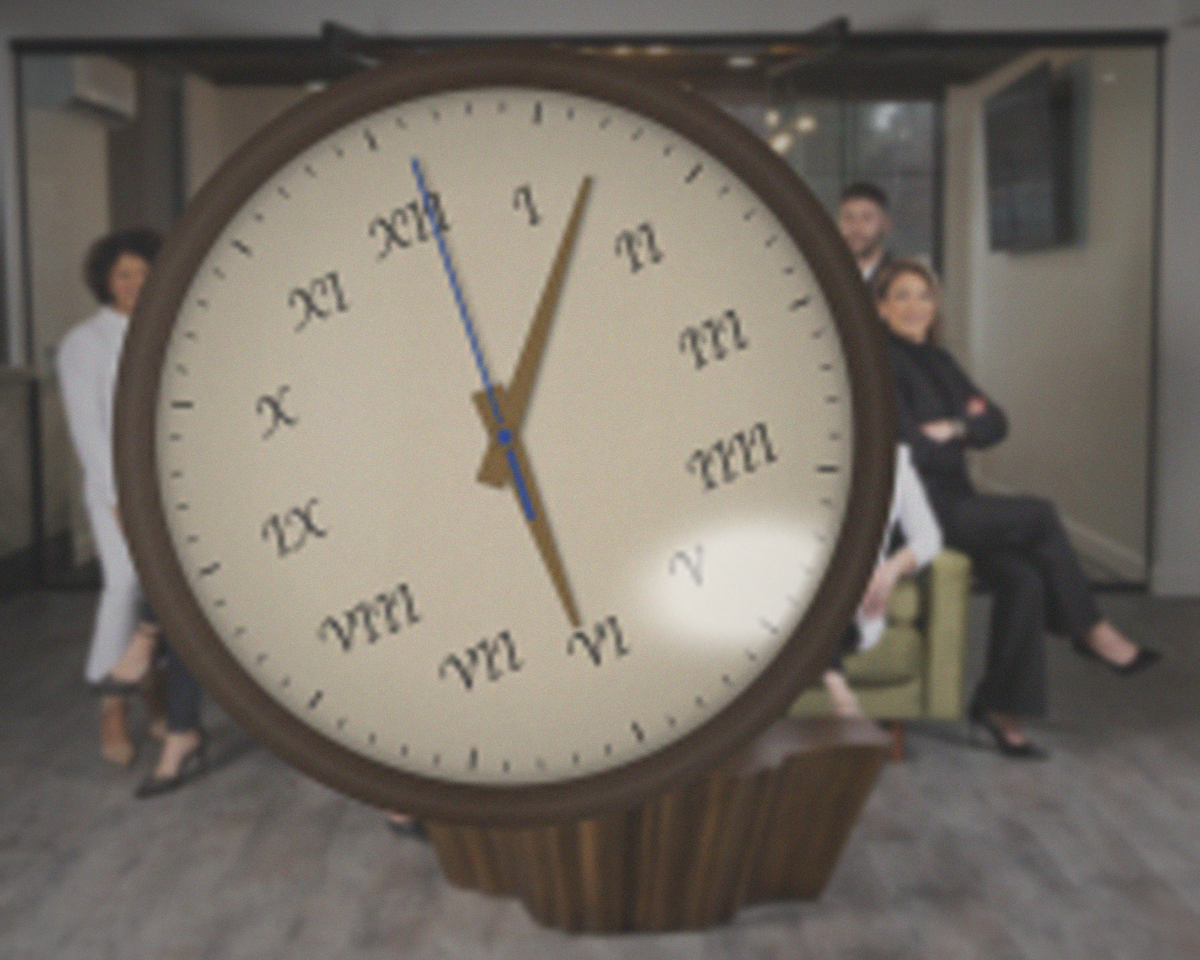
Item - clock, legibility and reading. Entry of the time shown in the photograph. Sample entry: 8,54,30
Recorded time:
6,07,01
